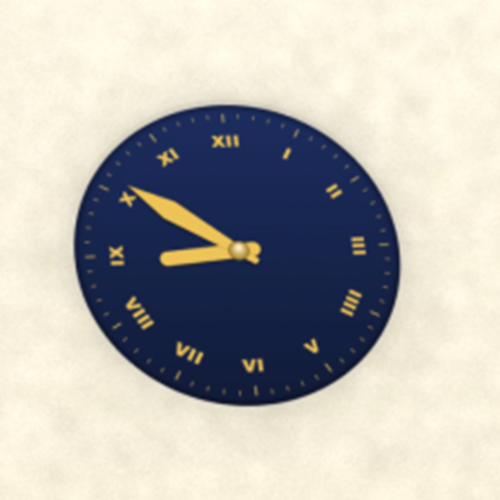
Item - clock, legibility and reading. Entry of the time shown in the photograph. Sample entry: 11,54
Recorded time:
8,51
